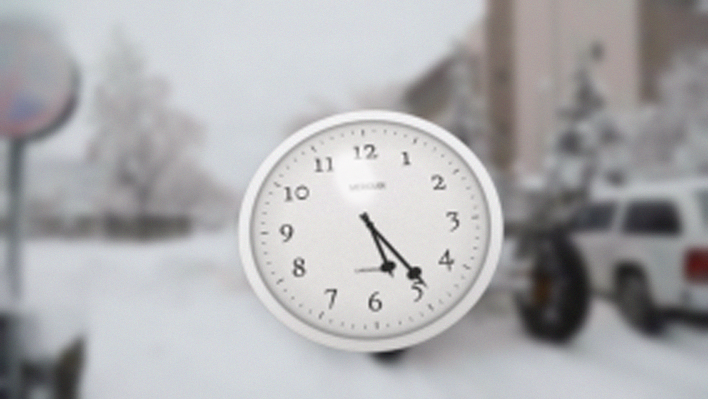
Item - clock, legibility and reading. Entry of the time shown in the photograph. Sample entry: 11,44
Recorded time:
5,24
